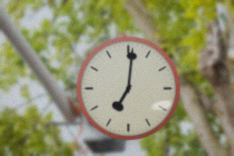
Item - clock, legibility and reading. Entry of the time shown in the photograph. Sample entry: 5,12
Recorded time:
7,01
